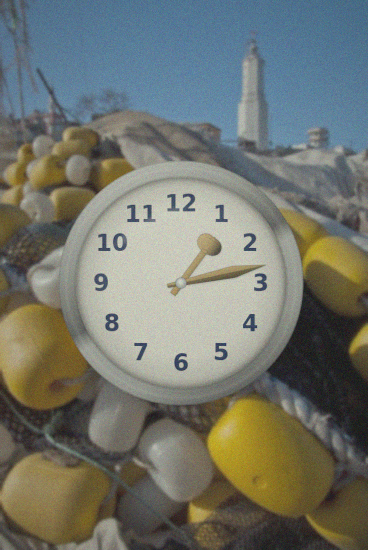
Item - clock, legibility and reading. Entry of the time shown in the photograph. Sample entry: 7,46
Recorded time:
1,13
